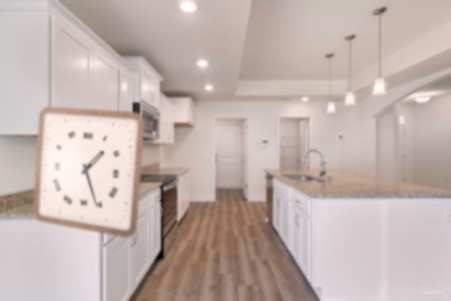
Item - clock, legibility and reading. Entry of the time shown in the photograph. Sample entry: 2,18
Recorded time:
1,26
